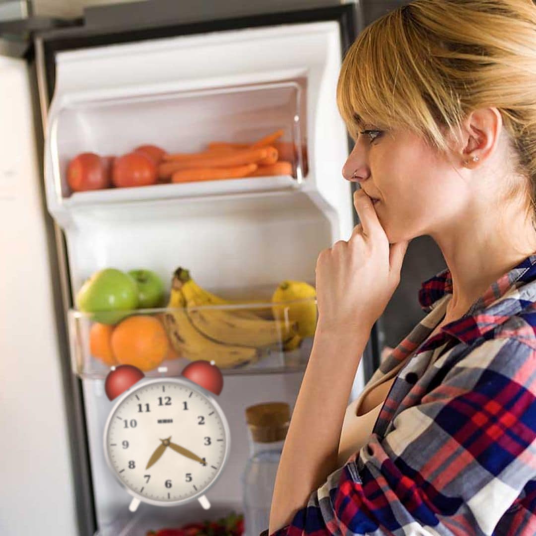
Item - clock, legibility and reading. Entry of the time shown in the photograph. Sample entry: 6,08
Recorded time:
7,20
